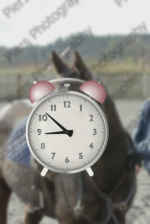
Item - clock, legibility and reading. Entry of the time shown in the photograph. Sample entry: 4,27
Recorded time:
8,52
